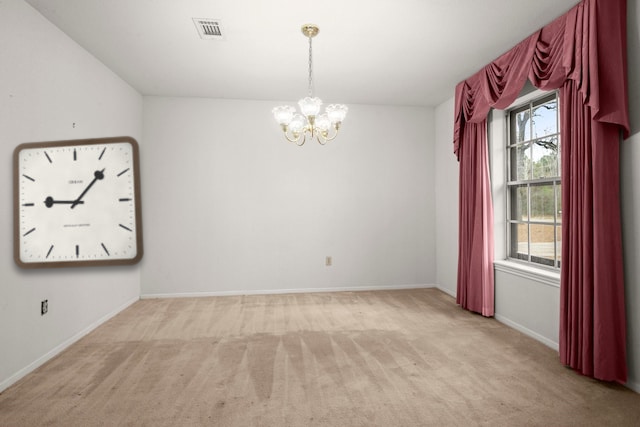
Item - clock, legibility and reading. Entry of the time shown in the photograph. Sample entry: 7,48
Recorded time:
9,07
